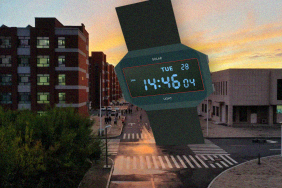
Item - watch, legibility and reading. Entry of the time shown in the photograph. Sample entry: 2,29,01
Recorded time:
14,46,04
